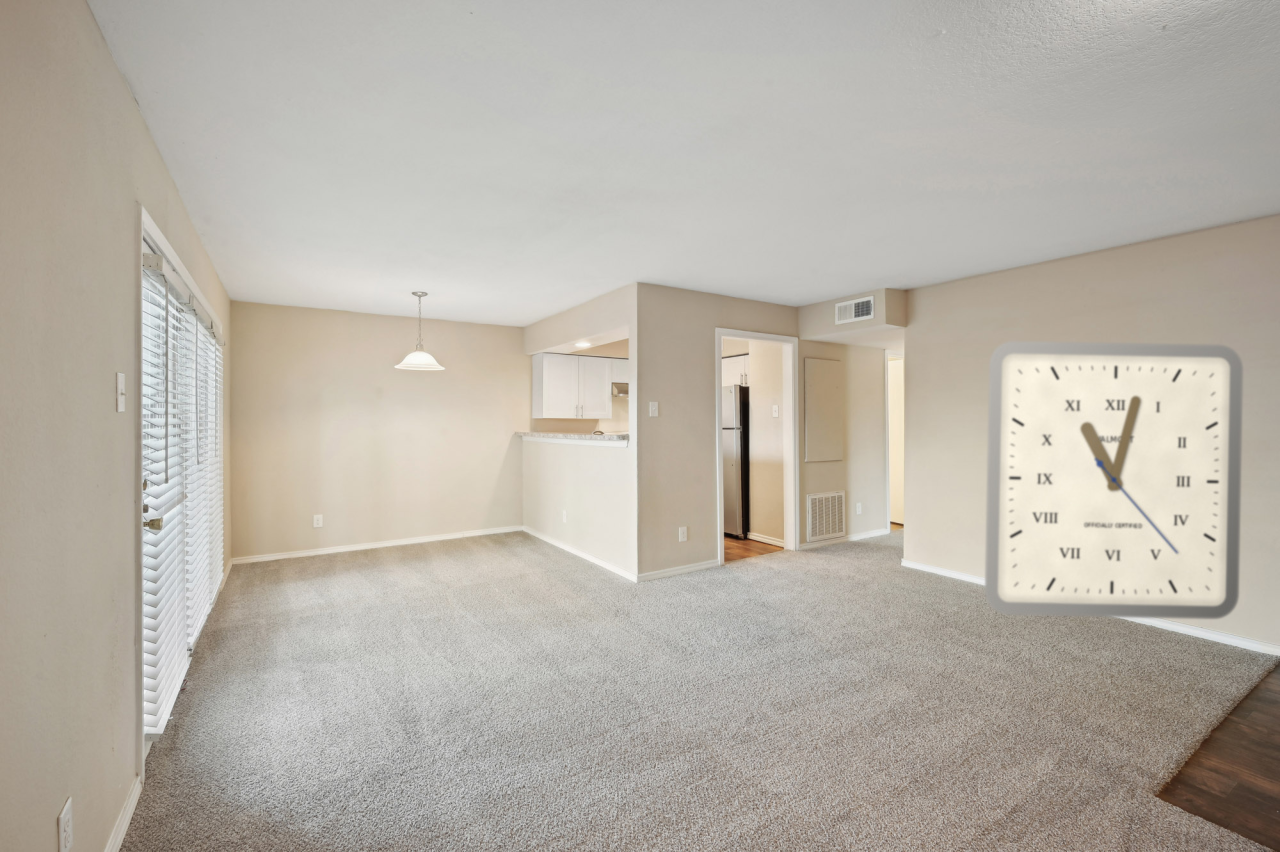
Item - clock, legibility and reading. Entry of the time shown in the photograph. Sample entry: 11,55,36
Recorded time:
11,02,23
